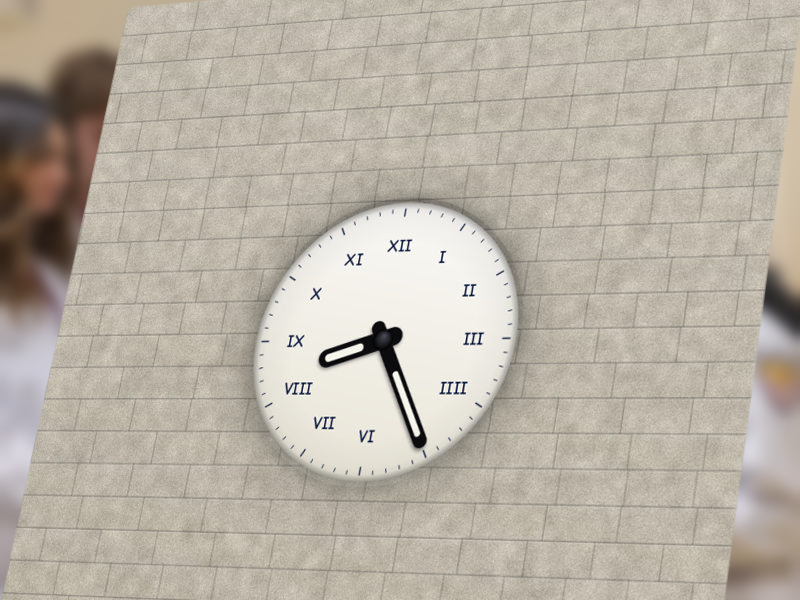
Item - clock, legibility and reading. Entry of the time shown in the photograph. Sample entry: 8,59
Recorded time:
8,25
